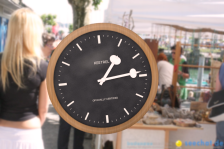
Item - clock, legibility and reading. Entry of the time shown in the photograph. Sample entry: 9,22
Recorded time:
1,14
